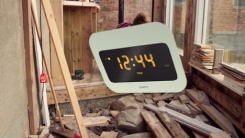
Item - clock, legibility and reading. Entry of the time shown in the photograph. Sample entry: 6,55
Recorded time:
12,44
